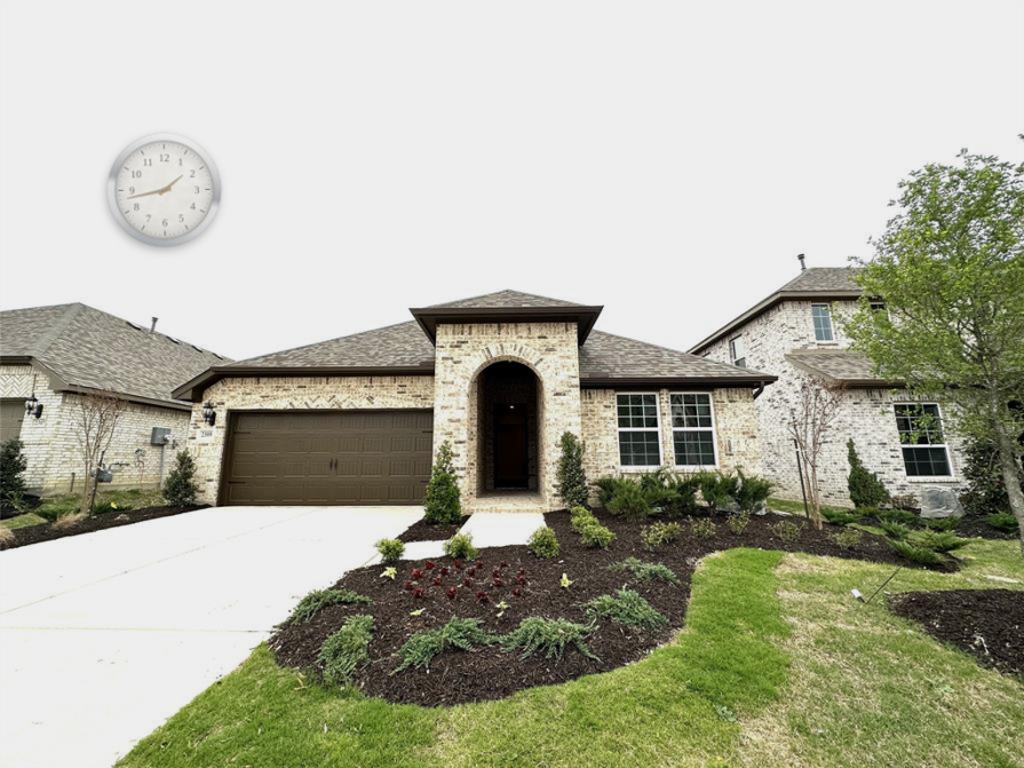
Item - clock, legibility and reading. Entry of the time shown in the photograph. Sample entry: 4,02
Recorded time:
1,43
